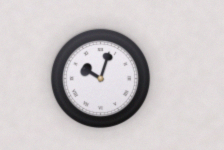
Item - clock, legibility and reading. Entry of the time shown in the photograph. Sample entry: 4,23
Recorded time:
10,03
